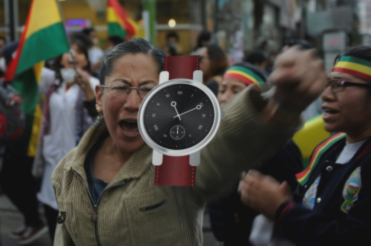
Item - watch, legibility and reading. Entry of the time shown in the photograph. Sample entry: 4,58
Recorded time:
11,11
